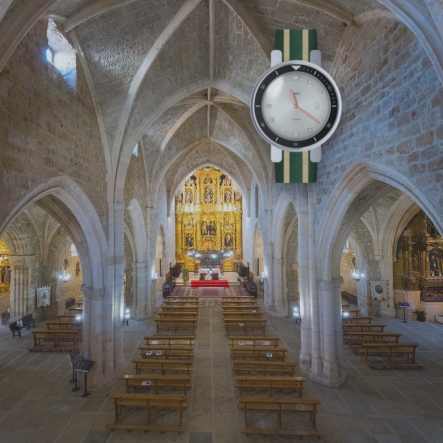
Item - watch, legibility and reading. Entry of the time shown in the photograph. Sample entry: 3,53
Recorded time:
11,21
